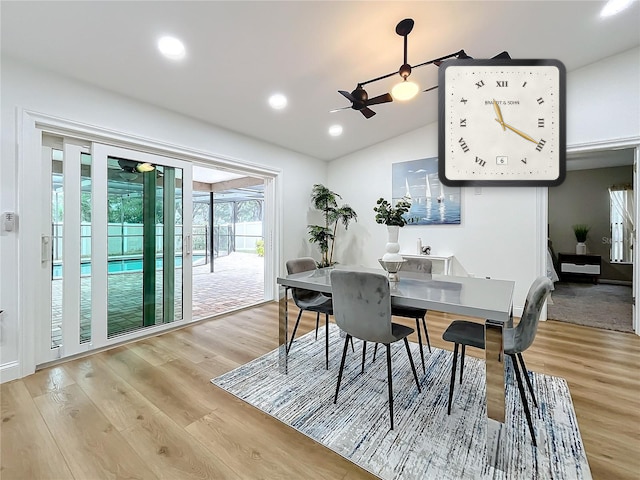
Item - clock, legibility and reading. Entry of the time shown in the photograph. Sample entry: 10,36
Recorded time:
11,20
